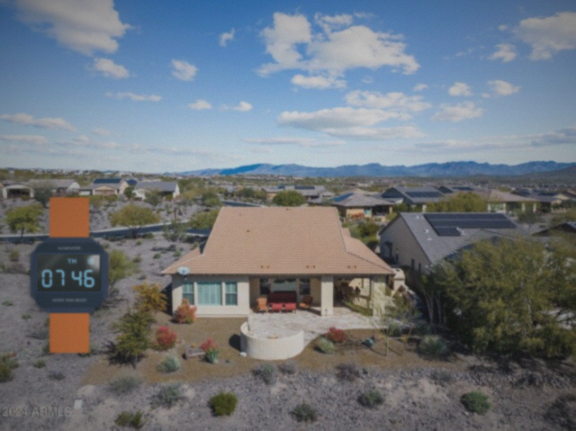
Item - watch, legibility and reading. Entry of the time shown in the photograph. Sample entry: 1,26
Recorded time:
7,46
